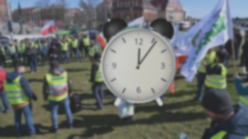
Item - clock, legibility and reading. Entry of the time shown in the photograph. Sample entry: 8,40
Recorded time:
12,06
